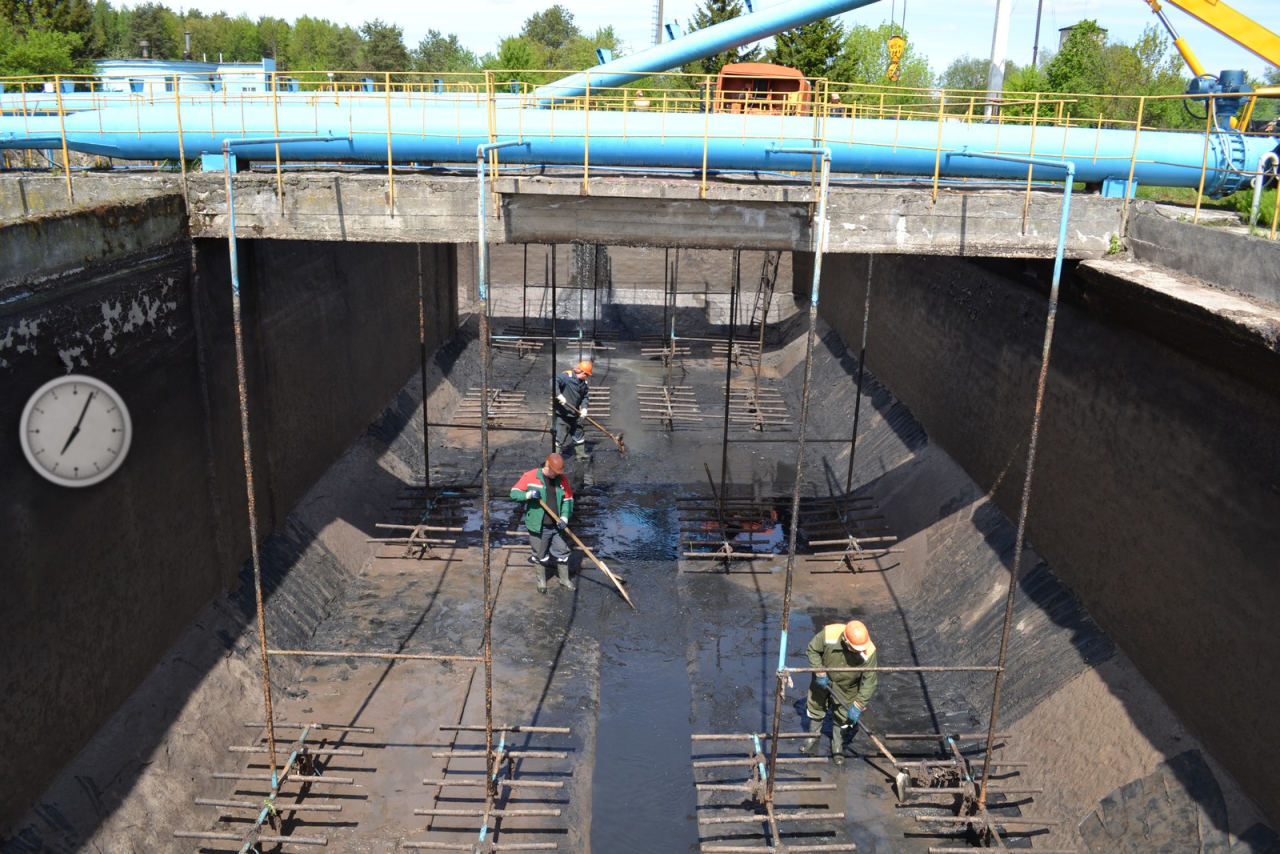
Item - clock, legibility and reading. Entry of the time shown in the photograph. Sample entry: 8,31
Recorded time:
7,04
